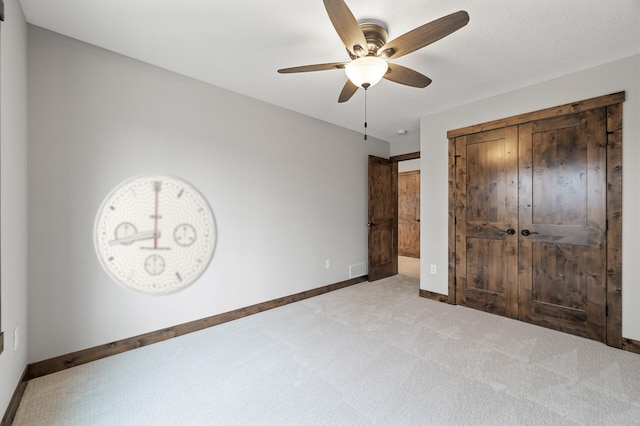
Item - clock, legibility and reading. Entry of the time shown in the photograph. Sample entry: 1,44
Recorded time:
8,43
